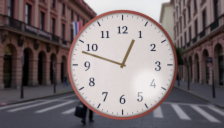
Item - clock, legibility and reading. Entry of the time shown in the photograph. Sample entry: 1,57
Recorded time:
12,48
